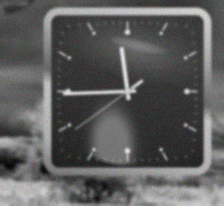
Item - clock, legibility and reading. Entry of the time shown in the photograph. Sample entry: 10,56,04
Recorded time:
11,44,39
